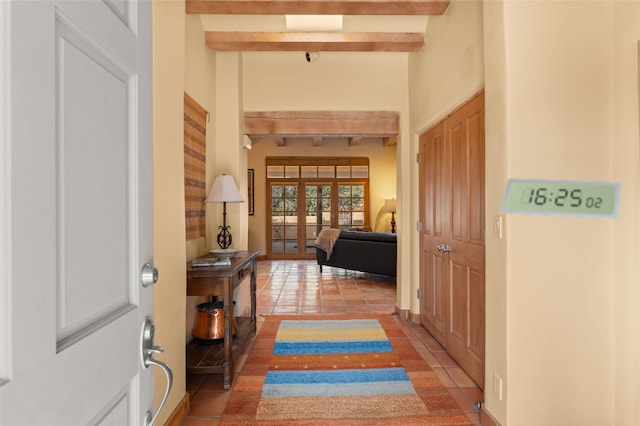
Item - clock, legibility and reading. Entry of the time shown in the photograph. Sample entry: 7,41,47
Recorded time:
16,25,02
